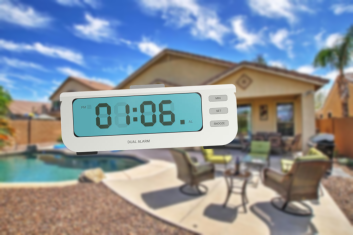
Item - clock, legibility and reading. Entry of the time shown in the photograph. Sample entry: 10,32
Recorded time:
1,06
